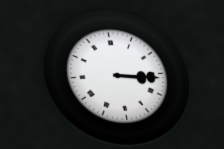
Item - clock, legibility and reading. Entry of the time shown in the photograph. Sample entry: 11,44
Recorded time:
3,16
